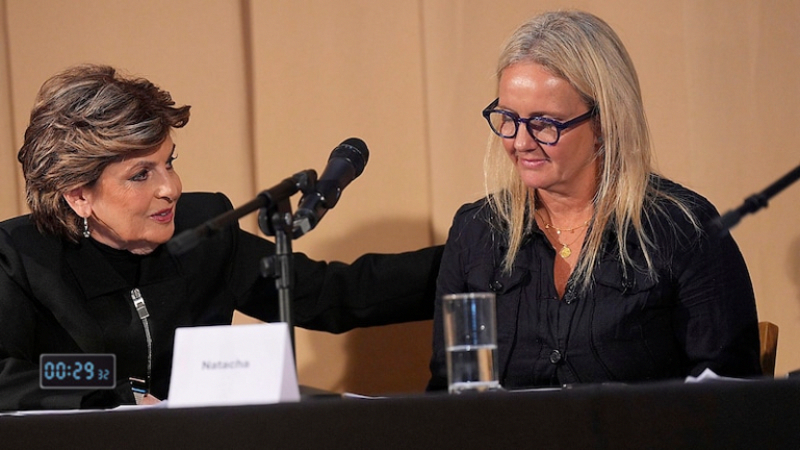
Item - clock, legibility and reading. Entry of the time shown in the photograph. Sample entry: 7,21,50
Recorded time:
0,29,32
